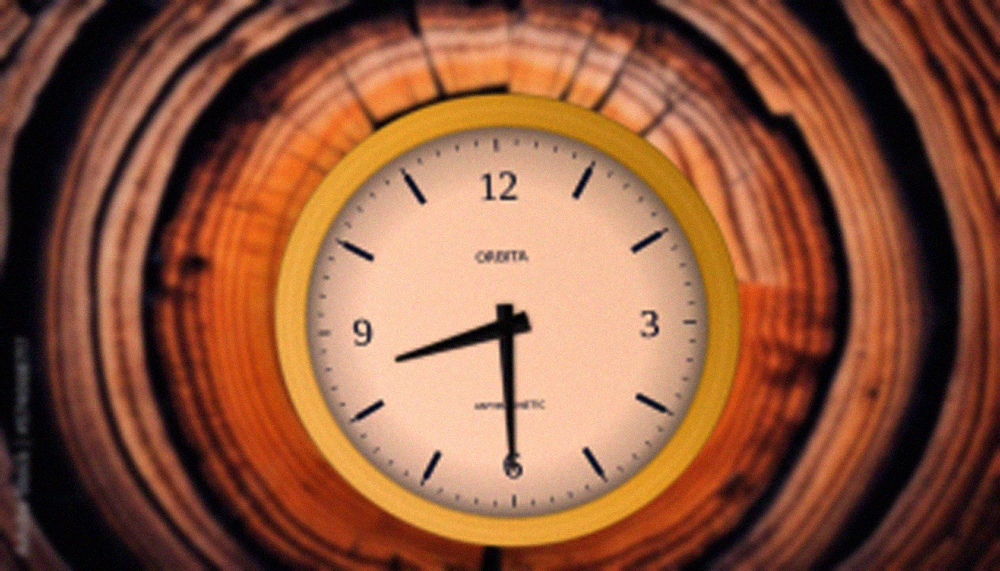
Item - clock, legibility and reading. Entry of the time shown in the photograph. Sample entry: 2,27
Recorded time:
8,30
